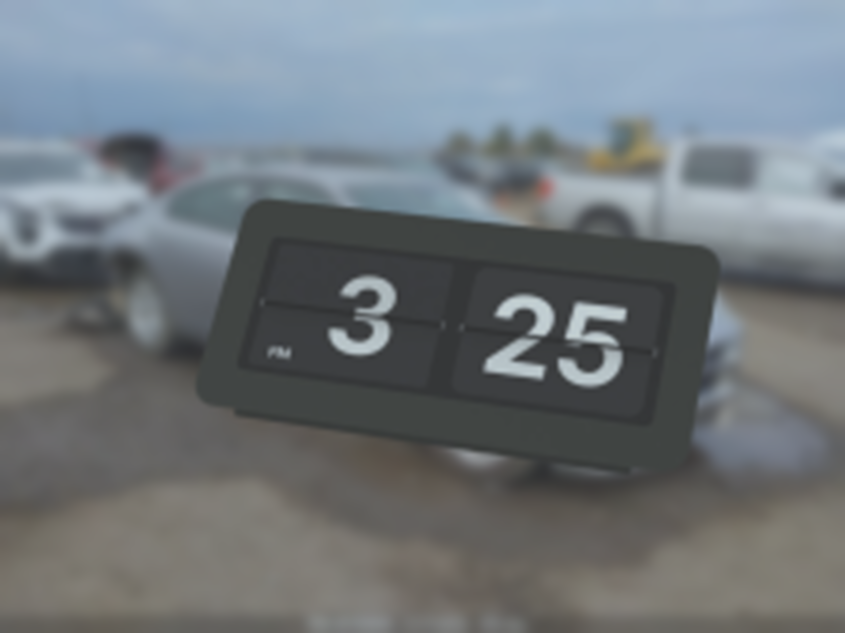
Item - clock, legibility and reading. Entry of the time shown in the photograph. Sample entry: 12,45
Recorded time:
3,25
